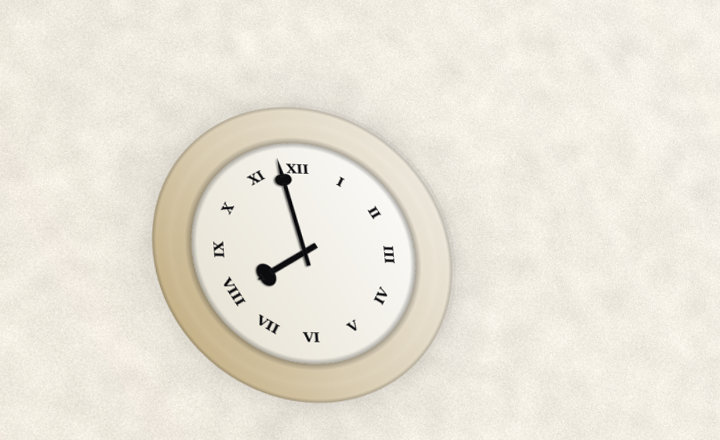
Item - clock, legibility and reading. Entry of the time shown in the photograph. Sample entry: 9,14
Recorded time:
7,58
